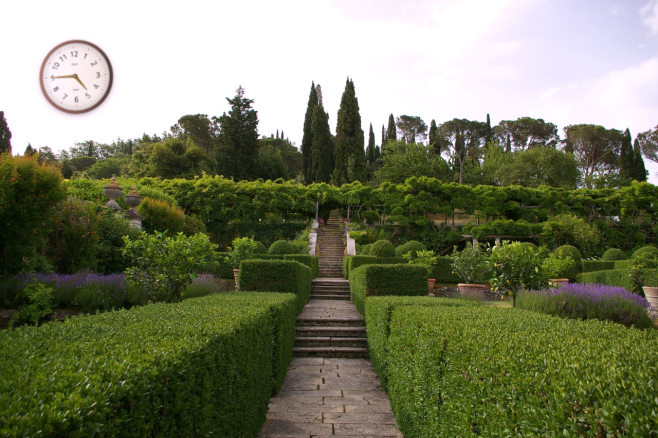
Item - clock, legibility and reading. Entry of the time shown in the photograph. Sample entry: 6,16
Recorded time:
4,45
